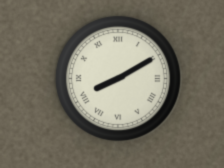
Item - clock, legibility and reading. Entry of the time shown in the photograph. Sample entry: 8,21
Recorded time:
8,10
